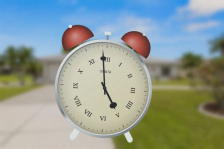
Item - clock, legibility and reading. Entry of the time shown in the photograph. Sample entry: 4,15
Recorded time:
4,59
